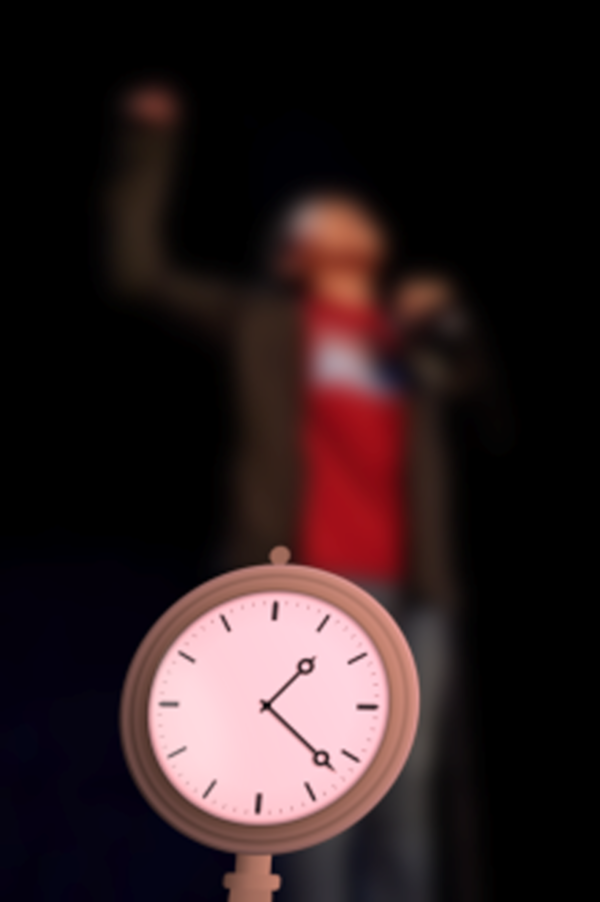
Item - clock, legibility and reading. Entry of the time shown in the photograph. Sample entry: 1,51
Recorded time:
1,22
